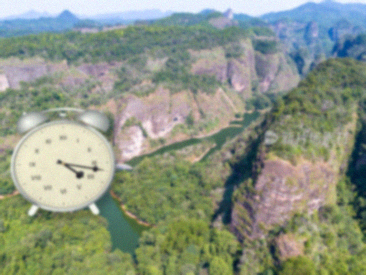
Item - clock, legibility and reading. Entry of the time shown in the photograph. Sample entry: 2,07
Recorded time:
4,17
